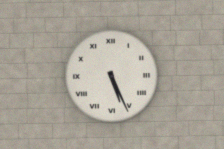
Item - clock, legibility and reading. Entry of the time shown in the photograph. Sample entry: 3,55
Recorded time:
5,26
